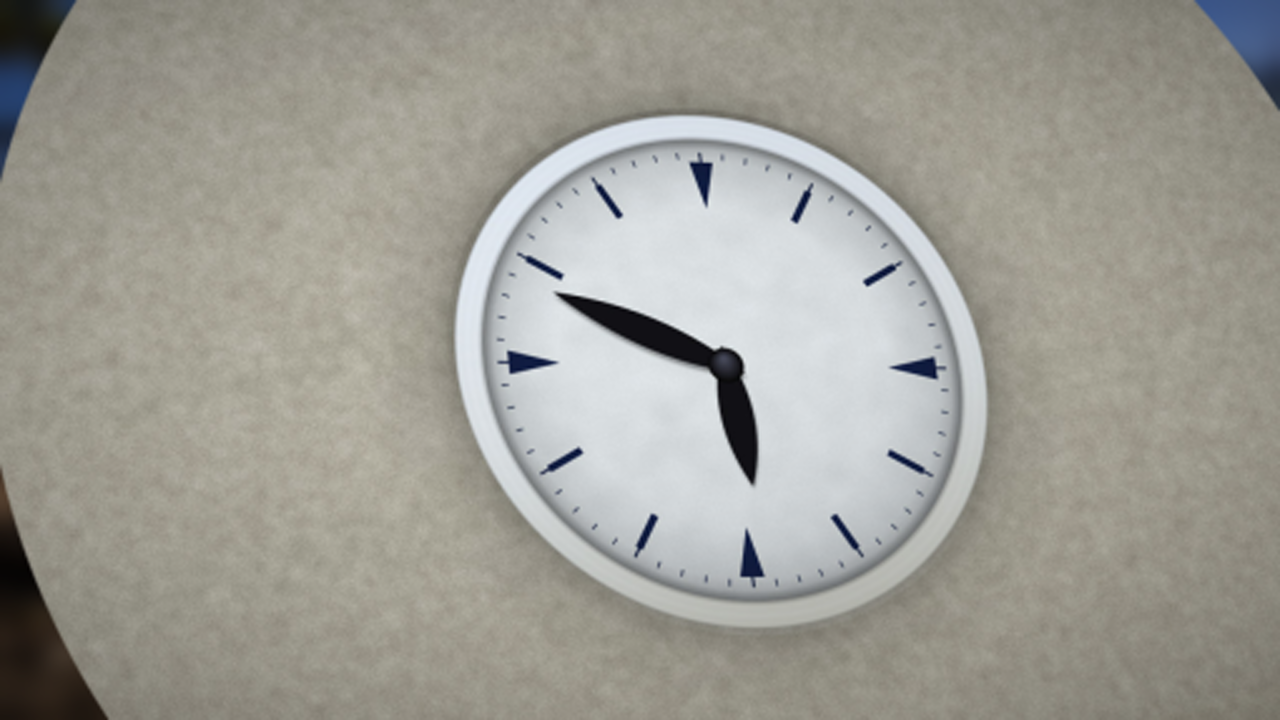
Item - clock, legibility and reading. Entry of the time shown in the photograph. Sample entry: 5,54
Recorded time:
5,49
